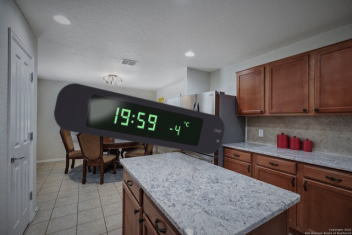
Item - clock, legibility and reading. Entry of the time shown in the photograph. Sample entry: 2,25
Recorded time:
19,59
